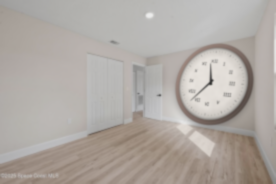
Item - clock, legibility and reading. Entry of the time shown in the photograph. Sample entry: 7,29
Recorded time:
11,37
